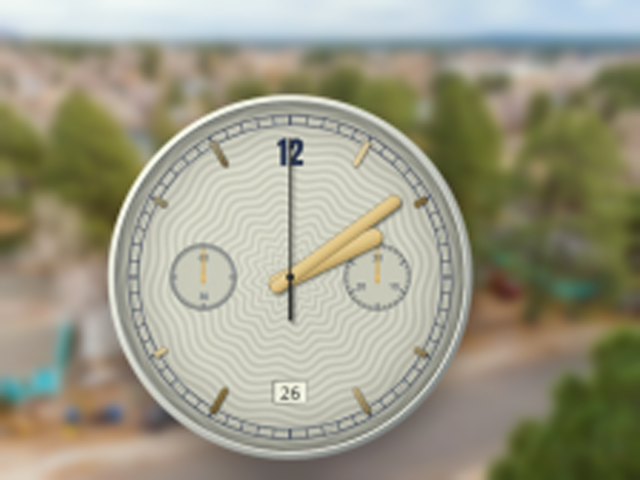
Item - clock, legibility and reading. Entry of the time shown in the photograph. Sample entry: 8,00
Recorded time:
2,09
